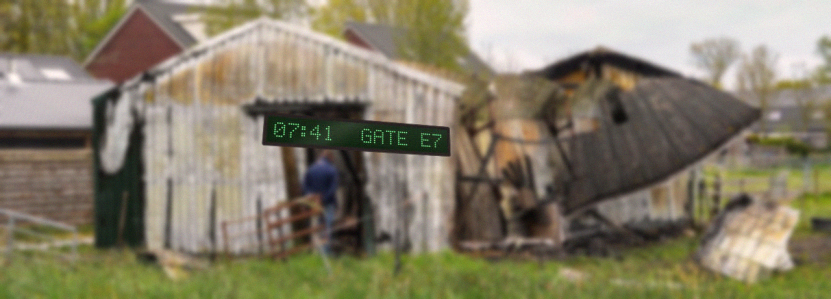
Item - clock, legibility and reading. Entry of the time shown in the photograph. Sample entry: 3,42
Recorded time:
7,41
